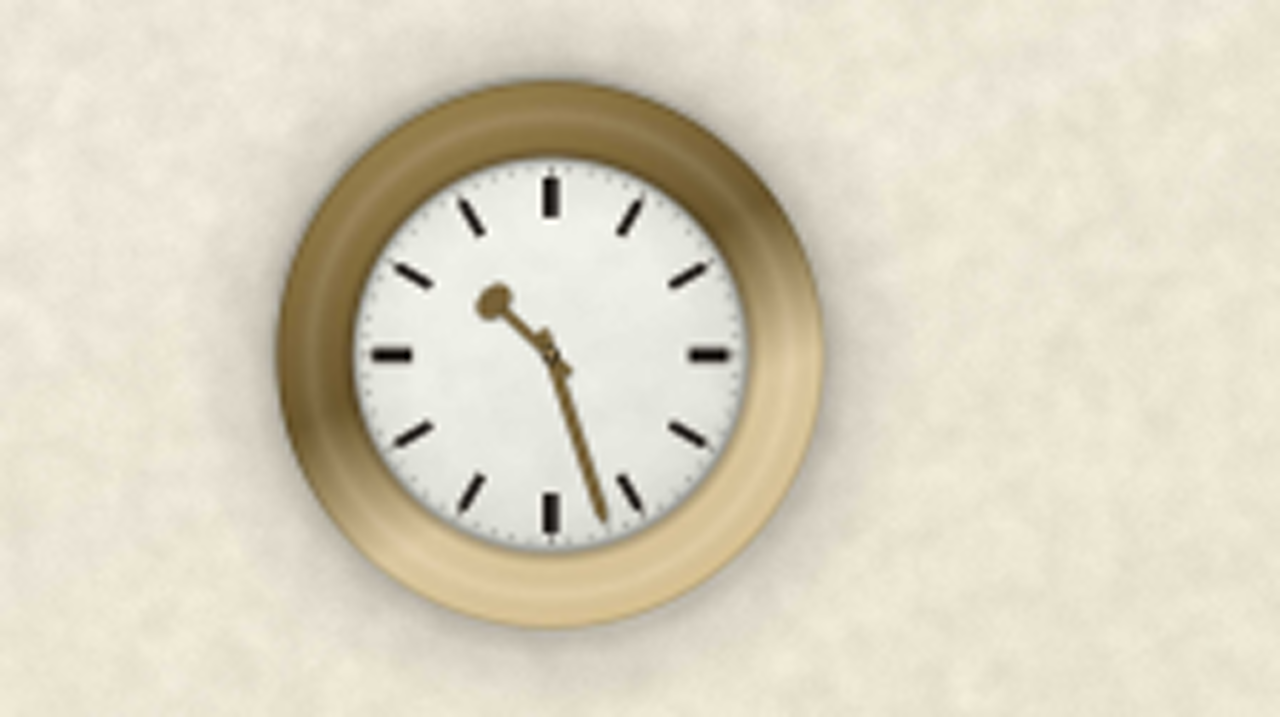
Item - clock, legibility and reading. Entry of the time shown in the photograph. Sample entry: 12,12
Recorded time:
10,27
